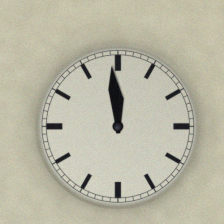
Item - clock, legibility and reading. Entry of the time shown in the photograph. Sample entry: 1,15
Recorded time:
11,59
